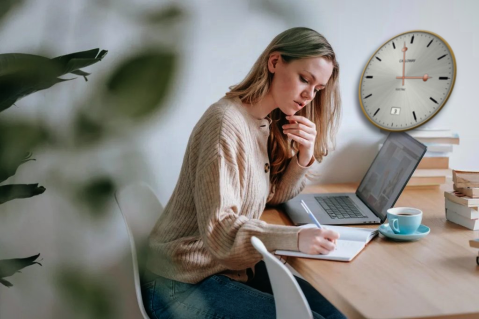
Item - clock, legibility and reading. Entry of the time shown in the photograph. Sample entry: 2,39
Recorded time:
2,58
